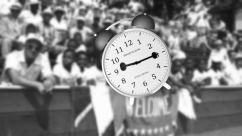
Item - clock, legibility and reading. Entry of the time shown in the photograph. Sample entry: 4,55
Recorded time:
9,15
